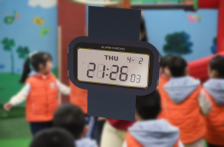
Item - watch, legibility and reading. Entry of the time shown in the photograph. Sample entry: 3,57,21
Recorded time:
21,26,03
